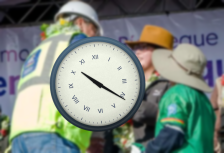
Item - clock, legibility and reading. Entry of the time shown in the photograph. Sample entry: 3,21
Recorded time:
10,21
